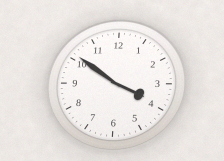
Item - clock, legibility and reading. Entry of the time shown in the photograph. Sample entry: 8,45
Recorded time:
3,51
